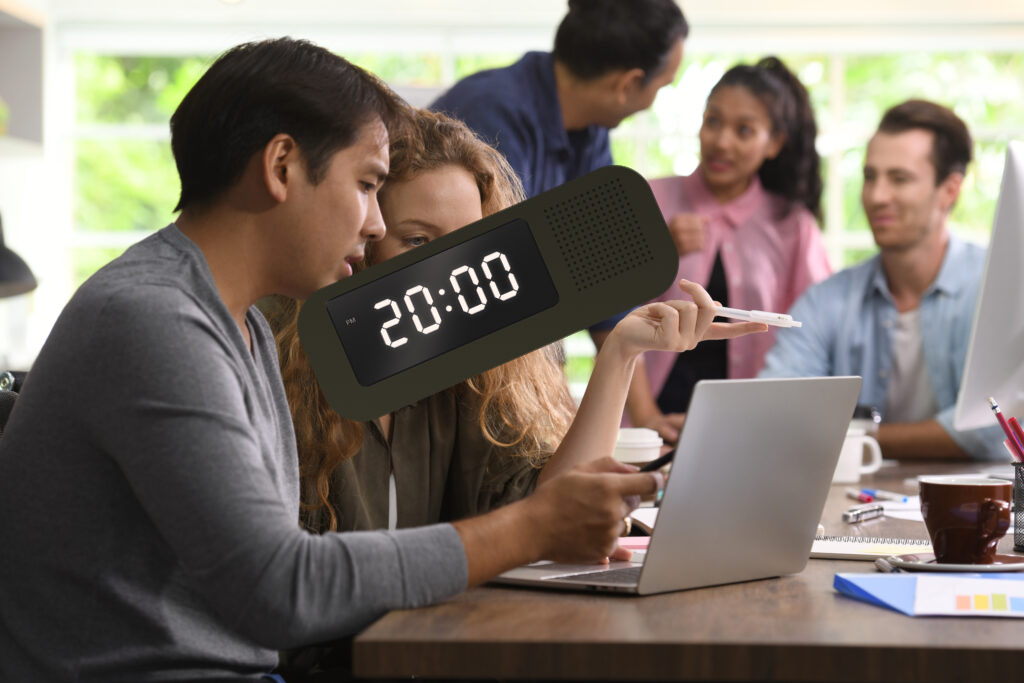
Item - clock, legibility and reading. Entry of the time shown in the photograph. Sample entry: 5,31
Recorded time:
20,00
